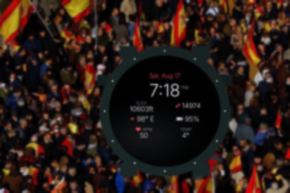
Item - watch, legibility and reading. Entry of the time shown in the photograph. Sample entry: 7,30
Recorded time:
7,18
